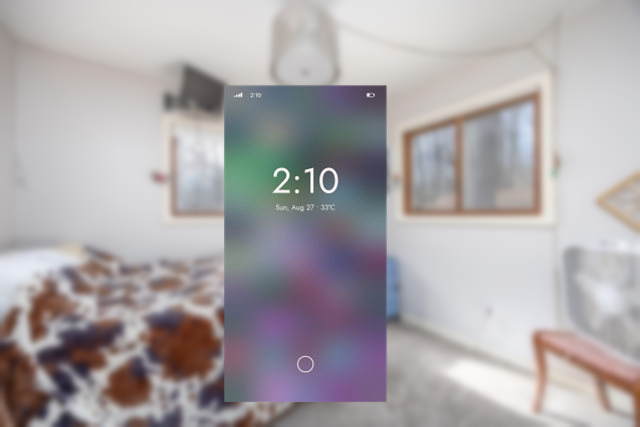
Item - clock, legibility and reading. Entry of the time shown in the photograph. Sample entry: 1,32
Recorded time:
2,10
